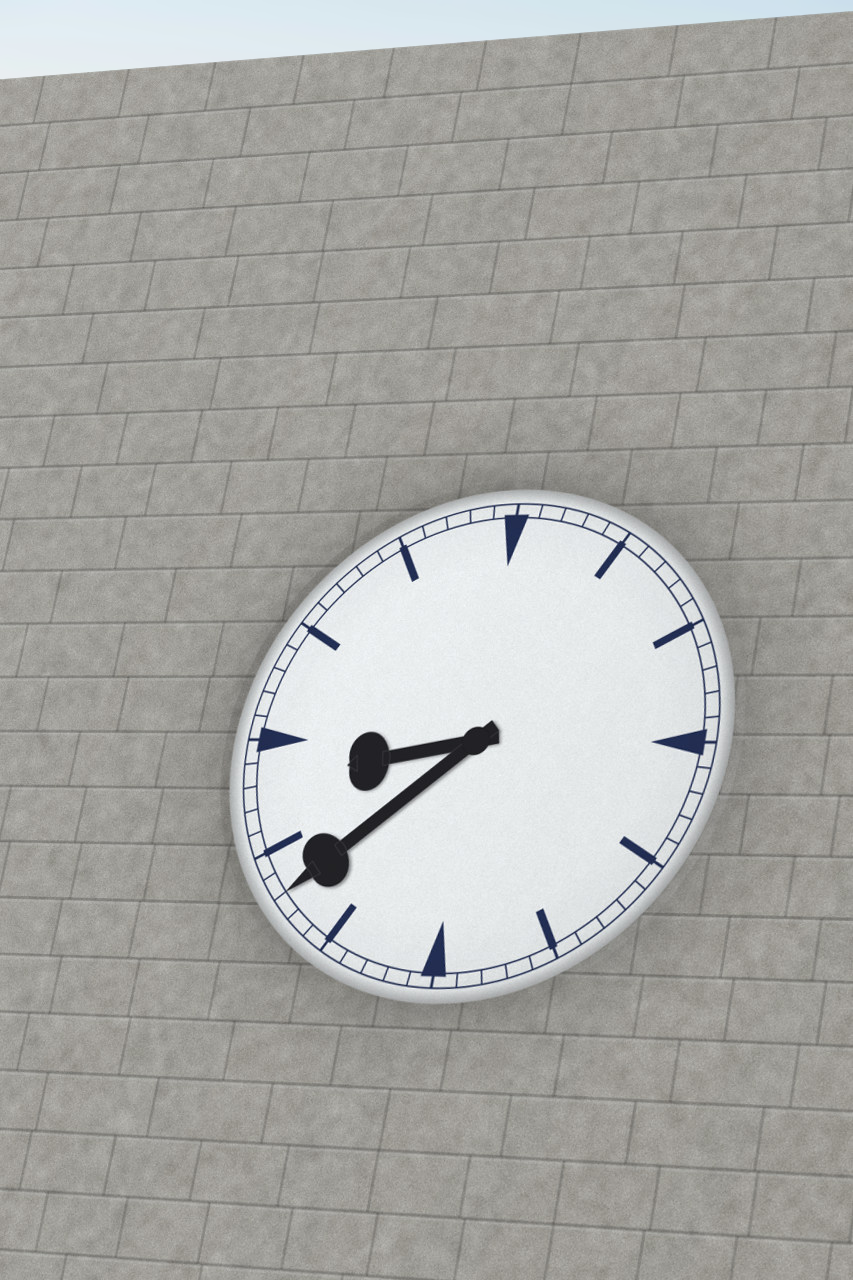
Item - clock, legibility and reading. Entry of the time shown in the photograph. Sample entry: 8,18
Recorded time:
8,38
